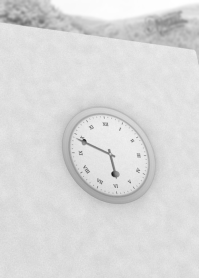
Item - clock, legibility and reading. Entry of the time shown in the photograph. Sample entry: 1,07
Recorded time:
5,49
